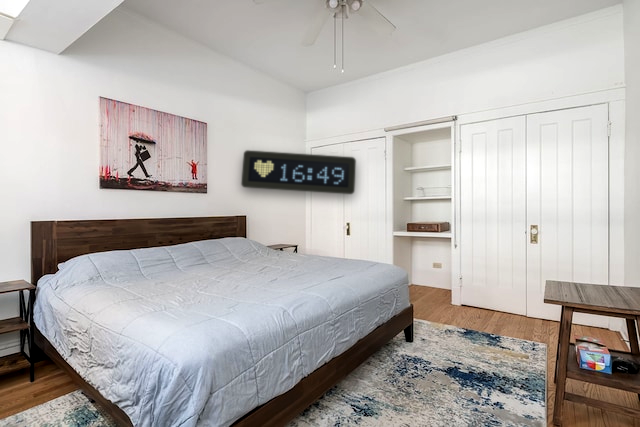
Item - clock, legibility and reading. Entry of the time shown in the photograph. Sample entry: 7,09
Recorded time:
16,49
